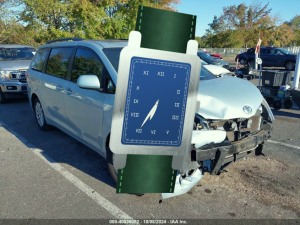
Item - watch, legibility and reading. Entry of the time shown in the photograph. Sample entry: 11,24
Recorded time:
6,35
